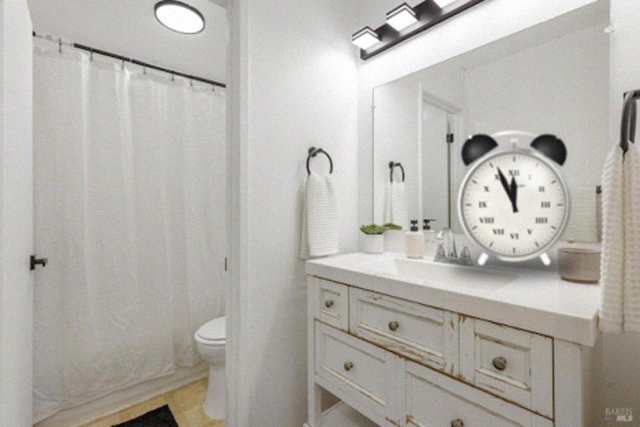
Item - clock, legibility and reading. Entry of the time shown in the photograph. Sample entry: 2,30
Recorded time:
11,56
